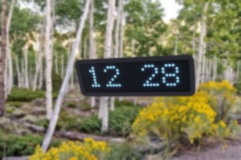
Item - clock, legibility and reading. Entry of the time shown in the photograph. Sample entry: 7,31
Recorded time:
12,28
